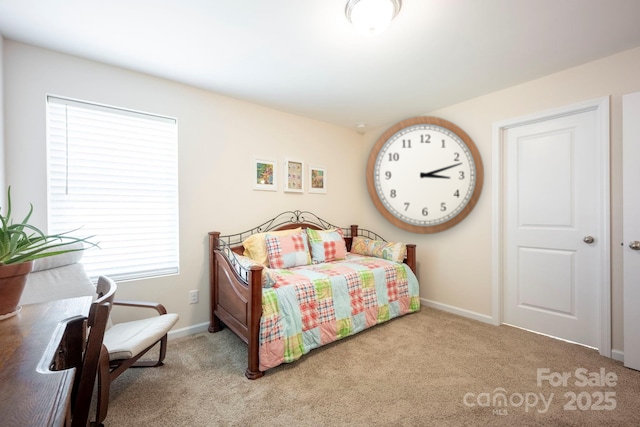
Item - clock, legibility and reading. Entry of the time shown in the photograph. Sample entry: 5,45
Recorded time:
3,12
